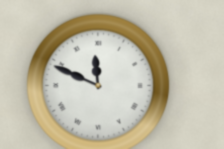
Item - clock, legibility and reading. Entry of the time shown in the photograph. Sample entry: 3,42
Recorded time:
11,49
